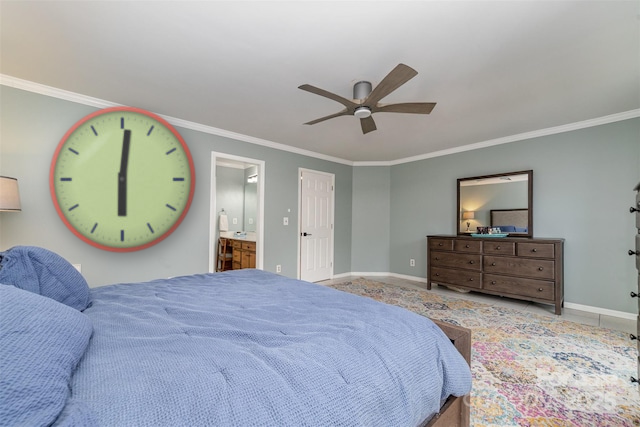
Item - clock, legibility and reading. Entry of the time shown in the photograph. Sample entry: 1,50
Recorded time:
6,01
